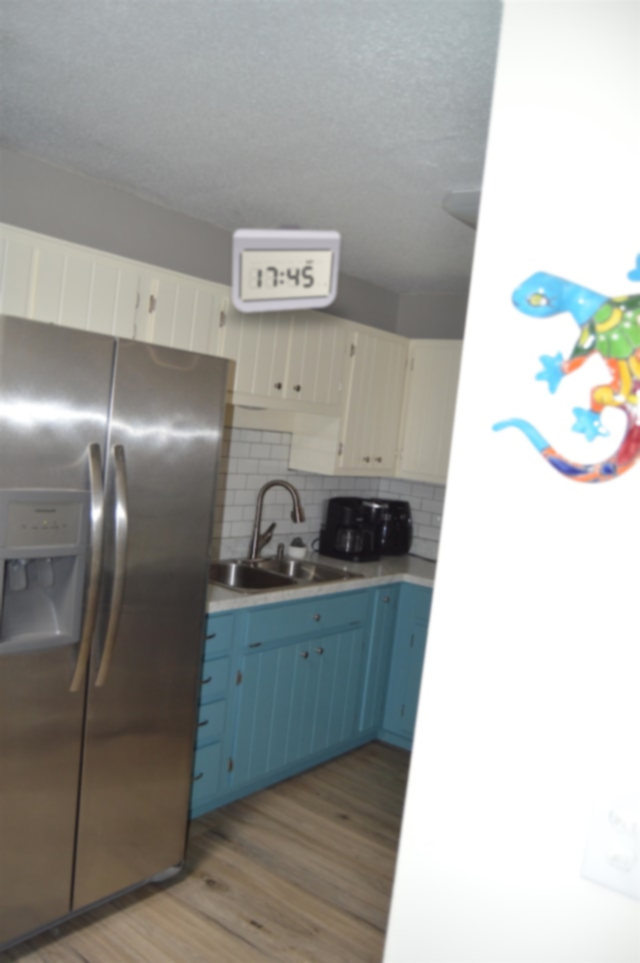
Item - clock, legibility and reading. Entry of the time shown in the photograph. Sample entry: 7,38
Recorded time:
17,45
